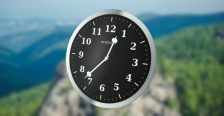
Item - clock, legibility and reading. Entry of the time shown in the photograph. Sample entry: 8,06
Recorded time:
12,37
